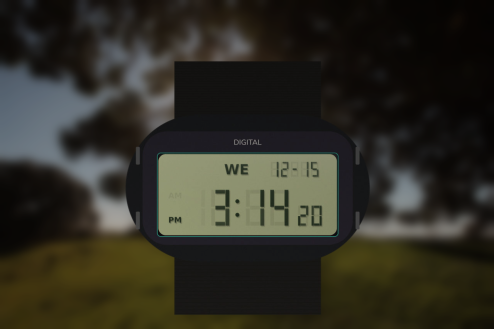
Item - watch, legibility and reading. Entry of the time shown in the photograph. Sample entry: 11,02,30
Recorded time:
3,14,20
